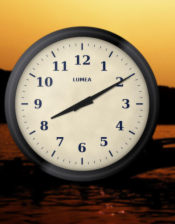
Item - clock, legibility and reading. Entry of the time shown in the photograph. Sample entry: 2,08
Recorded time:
8,10
